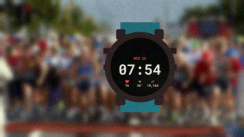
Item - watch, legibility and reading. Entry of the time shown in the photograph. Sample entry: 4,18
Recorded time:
7,54
